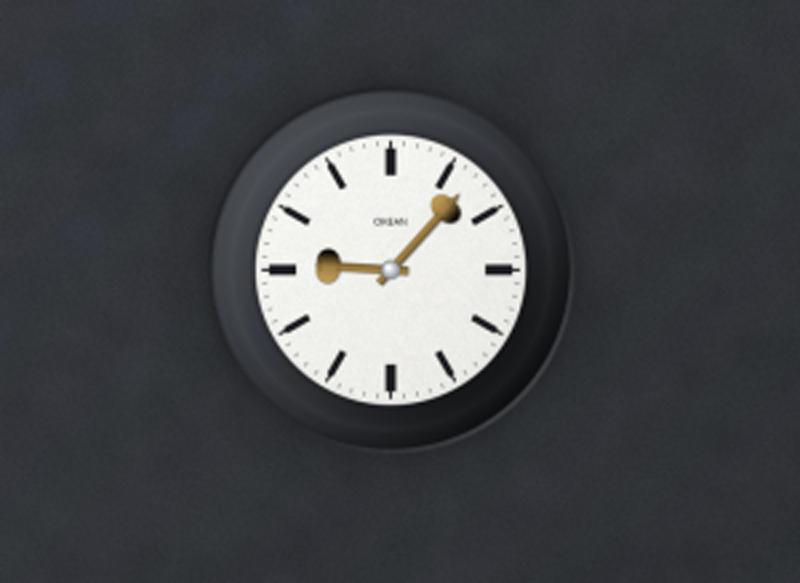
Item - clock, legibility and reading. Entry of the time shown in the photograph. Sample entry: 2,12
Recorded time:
9,07
